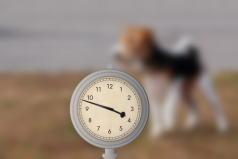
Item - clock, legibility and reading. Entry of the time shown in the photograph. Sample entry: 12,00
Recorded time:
3,48
